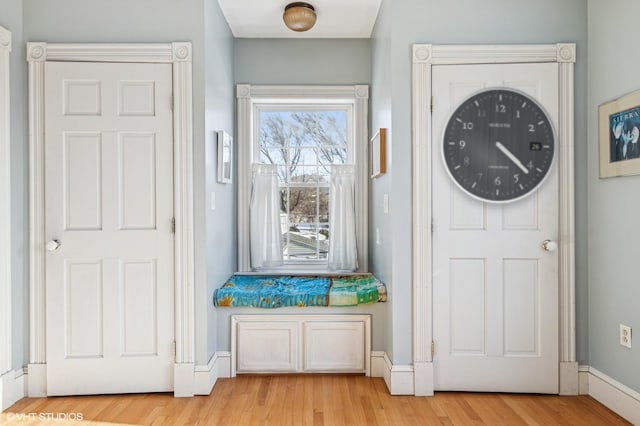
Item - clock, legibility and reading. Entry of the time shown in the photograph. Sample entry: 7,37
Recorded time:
4,22
